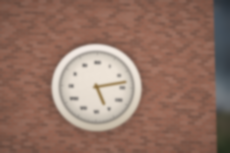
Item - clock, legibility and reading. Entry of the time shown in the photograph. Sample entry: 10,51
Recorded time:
5,13
